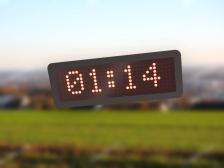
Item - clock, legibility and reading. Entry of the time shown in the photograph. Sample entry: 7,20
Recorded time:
1,14
